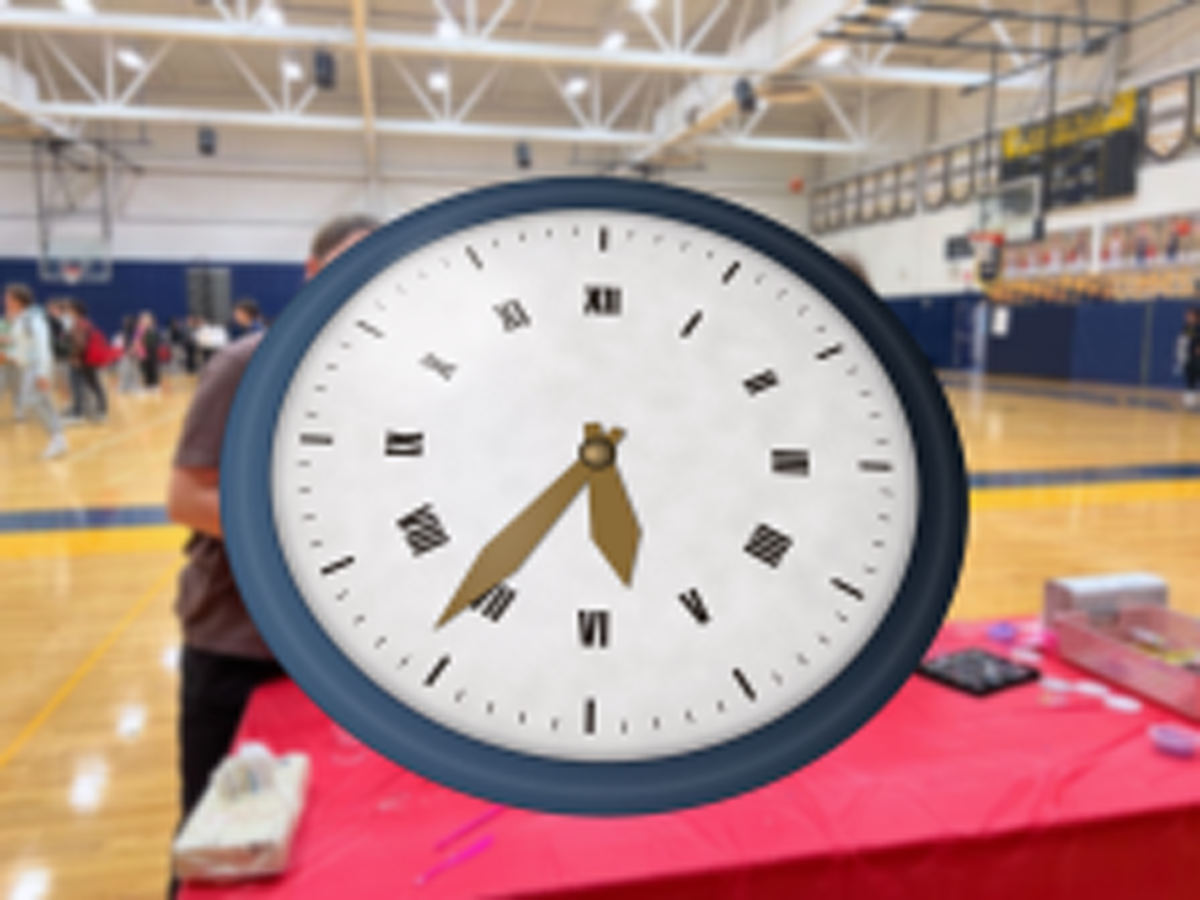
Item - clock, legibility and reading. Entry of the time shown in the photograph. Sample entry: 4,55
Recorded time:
5,36
